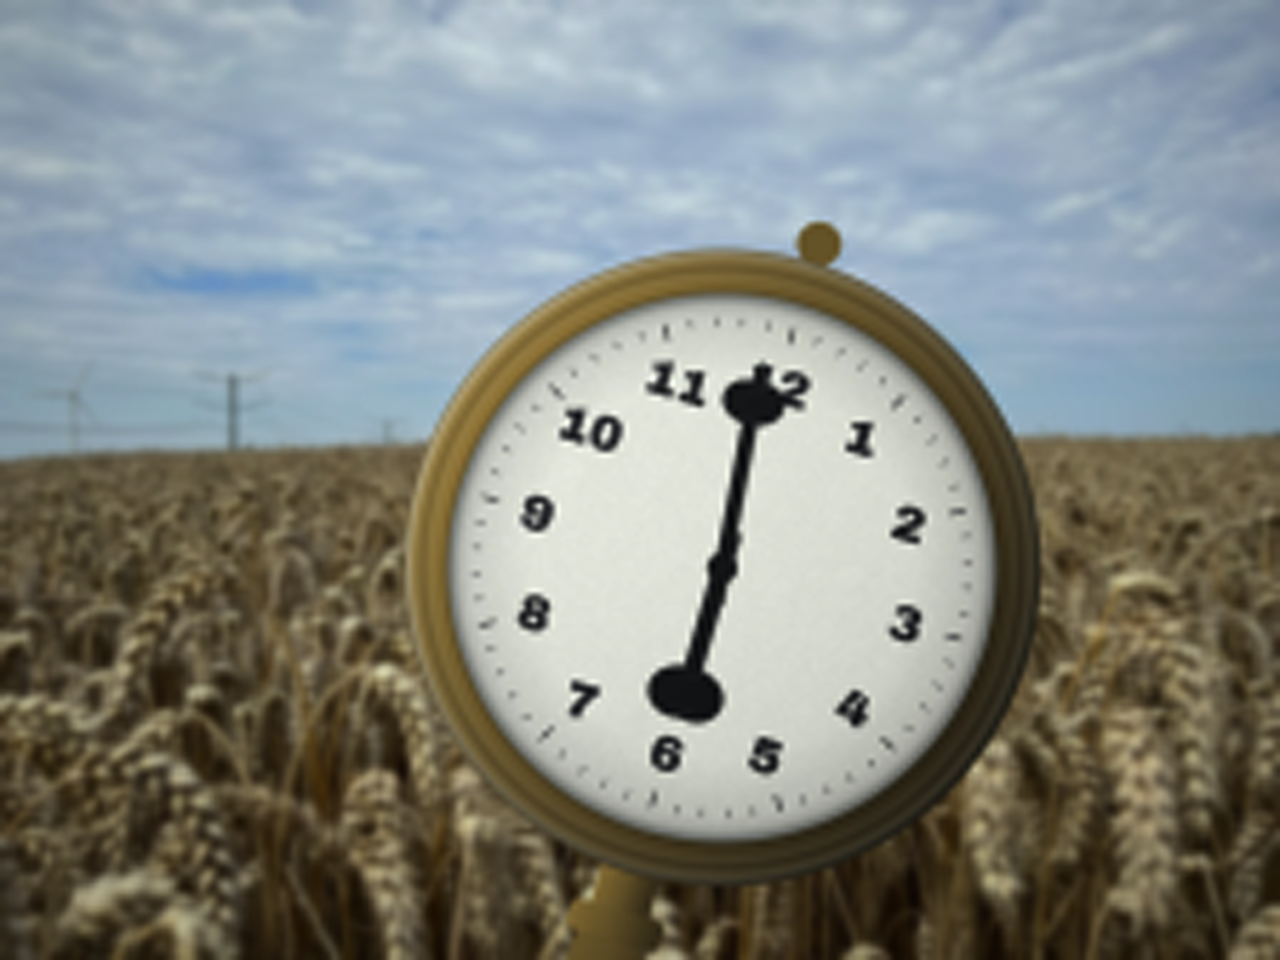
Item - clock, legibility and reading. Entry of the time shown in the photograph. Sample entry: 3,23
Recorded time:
5,59
